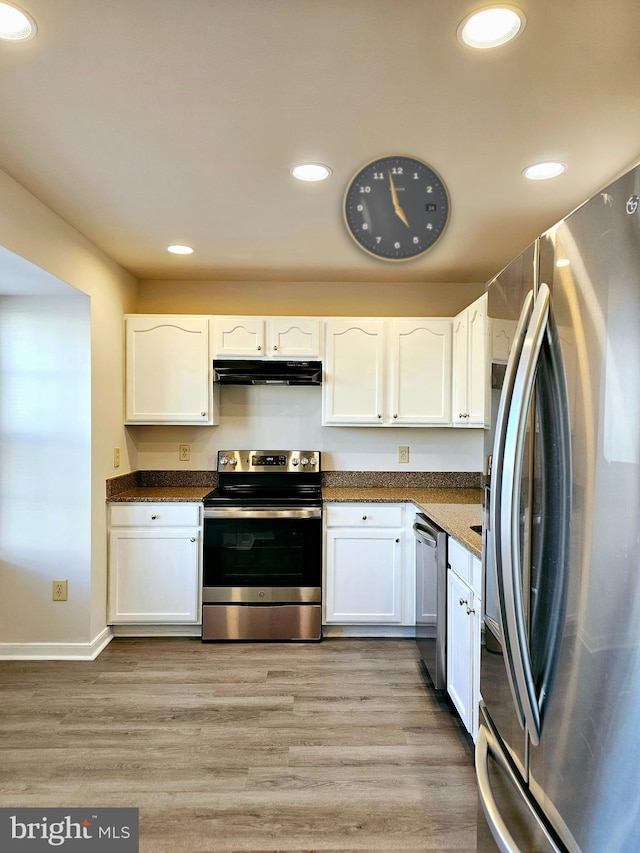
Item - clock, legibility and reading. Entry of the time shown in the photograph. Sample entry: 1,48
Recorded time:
4,58
